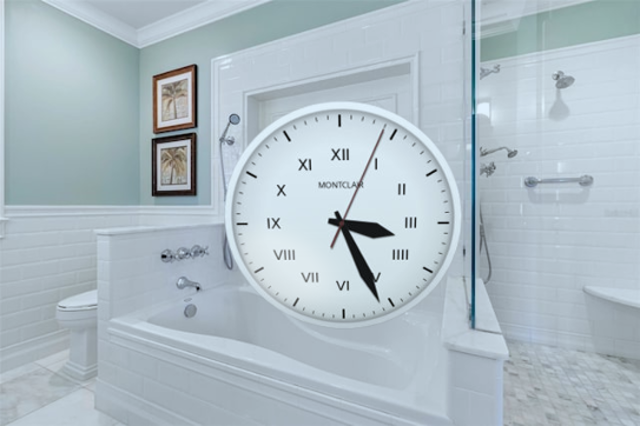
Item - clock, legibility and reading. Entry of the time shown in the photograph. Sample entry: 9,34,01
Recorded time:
3,26,04
